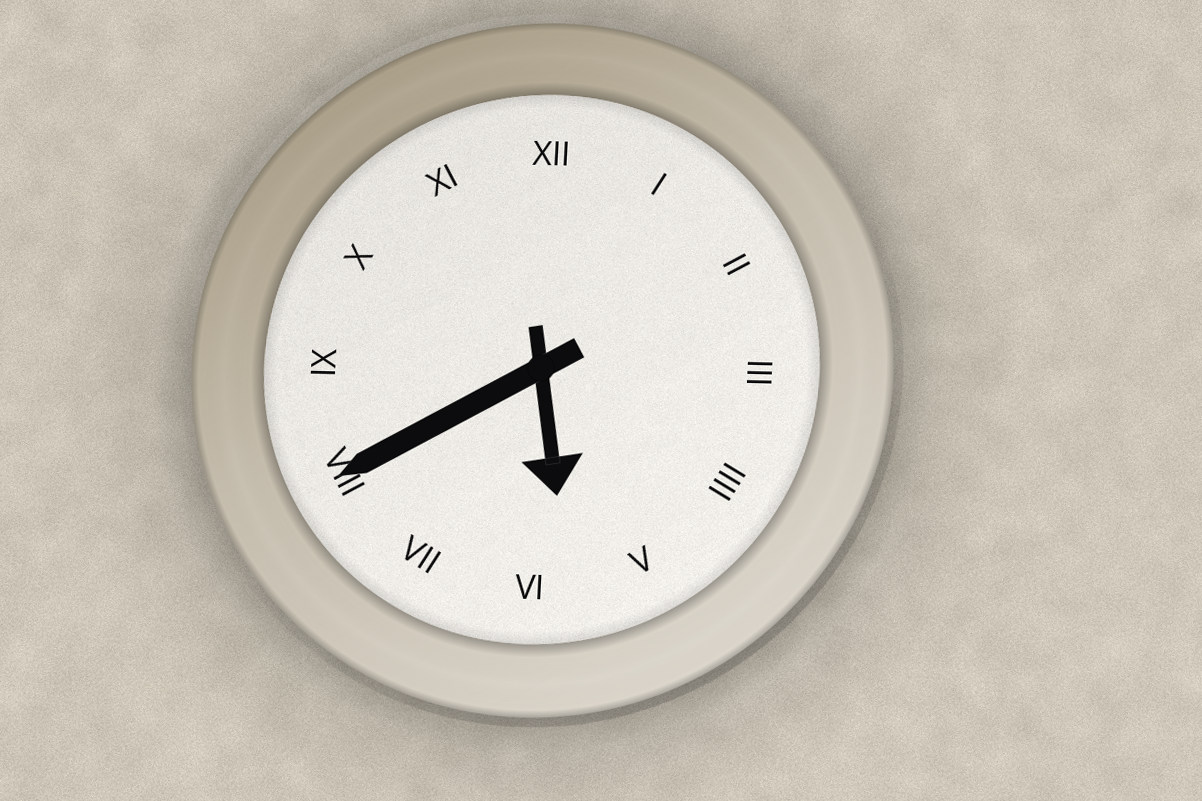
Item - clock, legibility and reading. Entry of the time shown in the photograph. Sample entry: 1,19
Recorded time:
5,40
